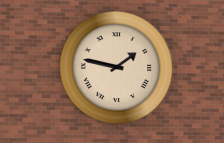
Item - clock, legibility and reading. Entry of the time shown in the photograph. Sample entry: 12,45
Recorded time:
1,47
